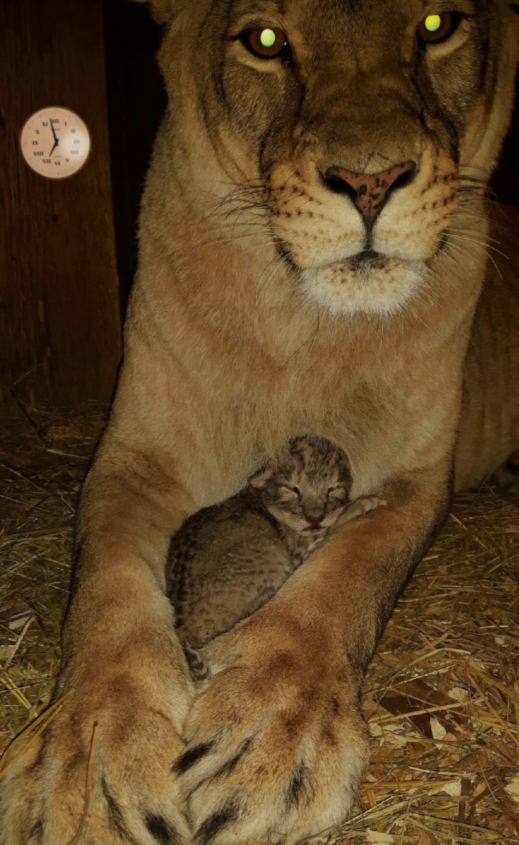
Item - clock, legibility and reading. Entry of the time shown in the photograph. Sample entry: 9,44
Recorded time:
6,58
